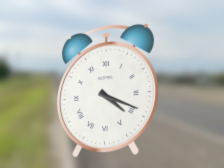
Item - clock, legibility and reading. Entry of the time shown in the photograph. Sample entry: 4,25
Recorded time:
4,19
